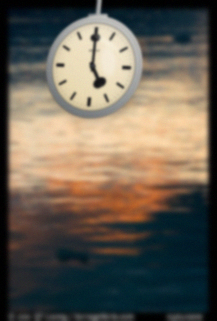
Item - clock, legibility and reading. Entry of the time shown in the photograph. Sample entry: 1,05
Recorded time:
5,00
